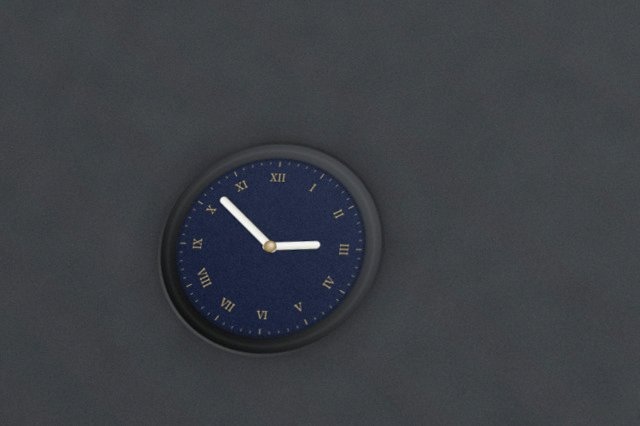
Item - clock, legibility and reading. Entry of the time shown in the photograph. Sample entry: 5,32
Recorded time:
2,52
